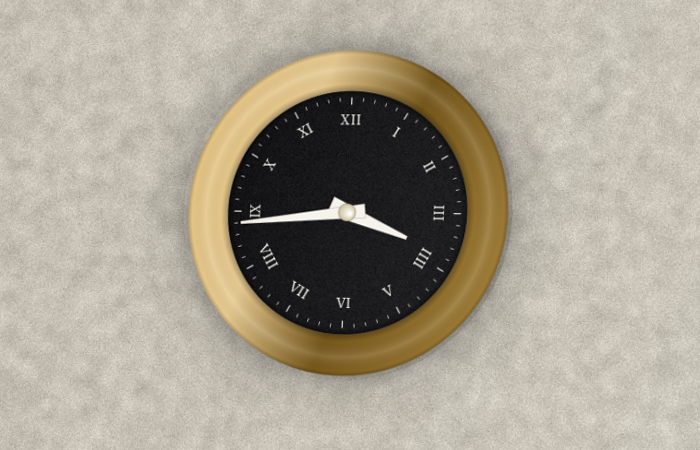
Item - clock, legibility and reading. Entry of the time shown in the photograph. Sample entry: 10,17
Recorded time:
3,44
